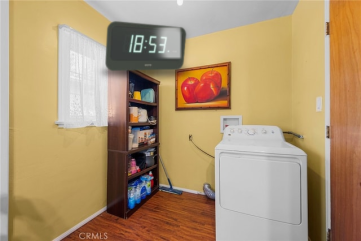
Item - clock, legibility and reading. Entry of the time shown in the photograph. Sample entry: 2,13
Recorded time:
18,53
